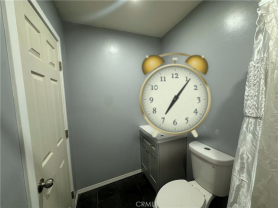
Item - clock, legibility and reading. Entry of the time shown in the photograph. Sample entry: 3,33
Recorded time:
7,06
